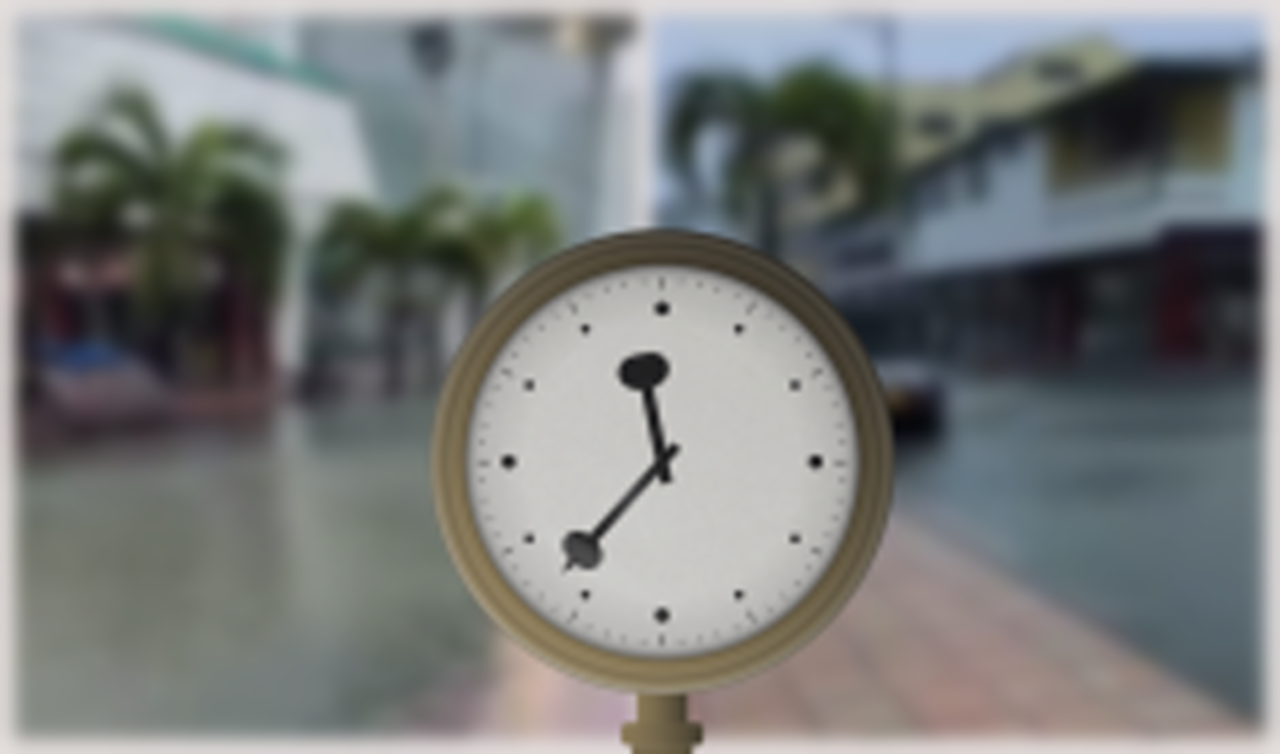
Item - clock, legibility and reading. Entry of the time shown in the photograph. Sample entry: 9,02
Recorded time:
11,37
